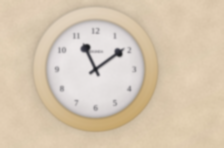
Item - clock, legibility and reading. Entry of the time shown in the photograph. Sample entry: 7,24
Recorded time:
11,09
